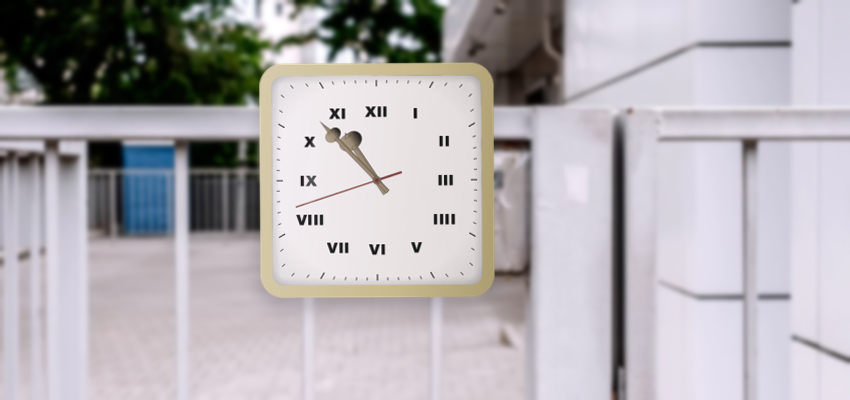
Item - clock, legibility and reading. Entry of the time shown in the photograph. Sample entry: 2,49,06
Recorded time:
10,52,42
